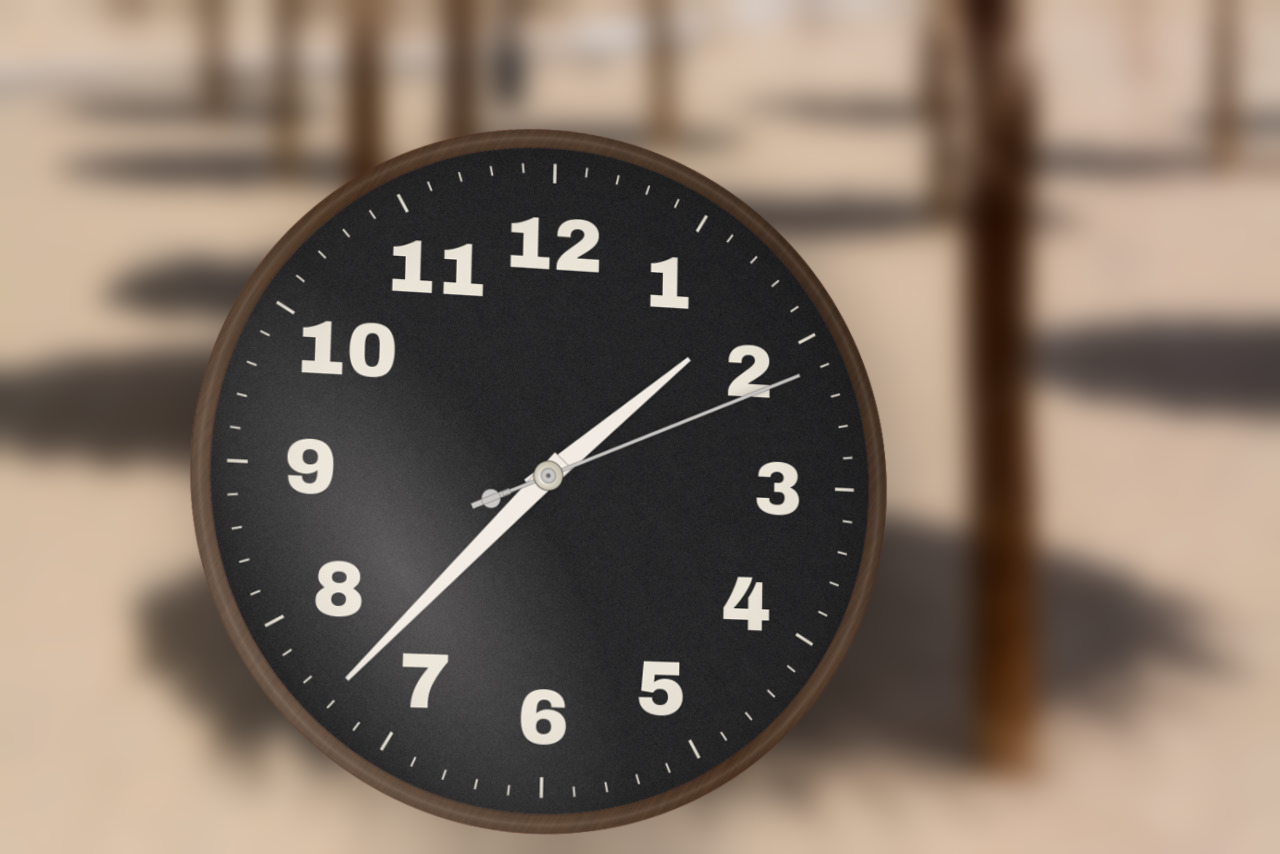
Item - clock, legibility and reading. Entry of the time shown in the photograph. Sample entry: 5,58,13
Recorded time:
1,37,11
